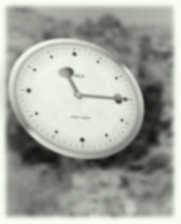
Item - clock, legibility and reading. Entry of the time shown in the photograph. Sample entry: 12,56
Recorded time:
11,15
